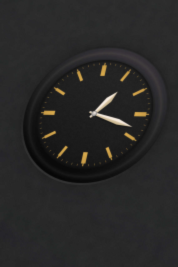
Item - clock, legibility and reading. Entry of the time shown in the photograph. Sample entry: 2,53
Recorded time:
1,18
